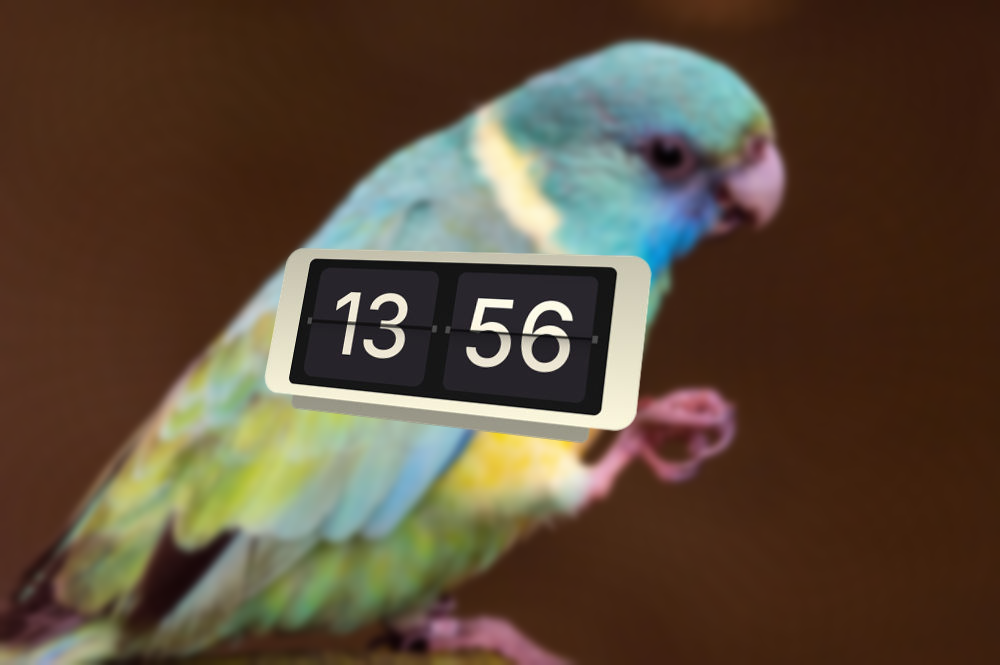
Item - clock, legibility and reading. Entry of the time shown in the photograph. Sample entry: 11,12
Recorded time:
13,56
